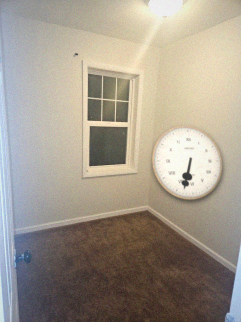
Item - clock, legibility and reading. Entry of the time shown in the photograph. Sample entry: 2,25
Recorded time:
6,33
